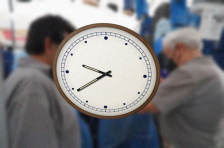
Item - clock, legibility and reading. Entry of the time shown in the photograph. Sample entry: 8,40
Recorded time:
9,39
